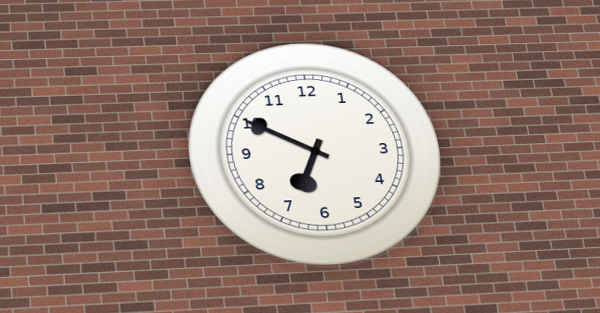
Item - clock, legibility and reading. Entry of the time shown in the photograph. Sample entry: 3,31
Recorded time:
6,50
